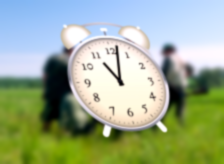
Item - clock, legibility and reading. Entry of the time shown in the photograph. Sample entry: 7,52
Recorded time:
11,02
